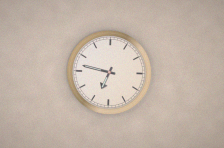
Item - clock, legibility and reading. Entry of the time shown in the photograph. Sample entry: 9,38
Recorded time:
6,47
